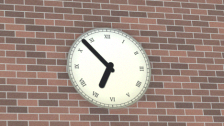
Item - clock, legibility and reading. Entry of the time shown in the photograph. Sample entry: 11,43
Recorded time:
6,53
